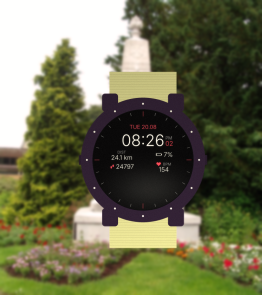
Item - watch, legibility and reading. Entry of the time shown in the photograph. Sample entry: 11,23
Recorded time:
8,26
